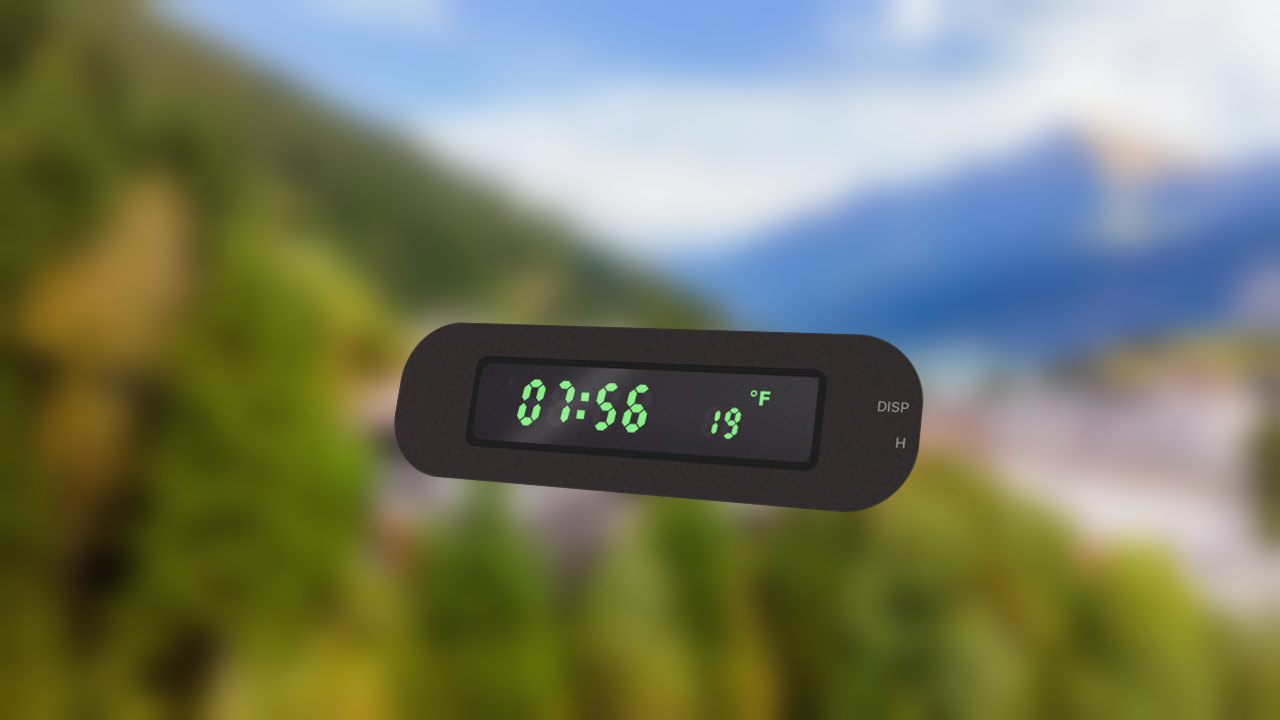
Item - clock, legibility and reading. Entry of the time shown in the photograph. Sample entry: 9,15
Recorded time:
7,56
